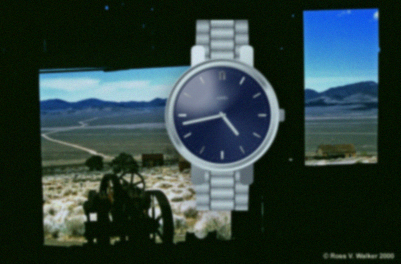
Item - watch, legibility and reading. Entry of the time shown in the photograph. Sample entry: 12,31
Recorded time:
4,43
